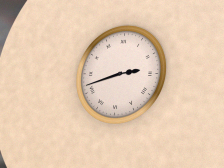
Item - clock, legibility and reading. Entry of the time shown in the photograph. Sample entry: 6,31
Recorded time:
2,42
